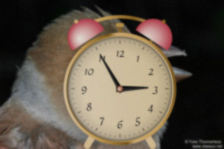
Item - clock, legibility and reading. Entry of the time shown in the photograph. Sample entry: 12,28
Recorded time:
2,55
